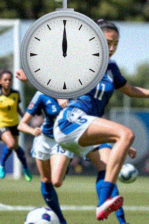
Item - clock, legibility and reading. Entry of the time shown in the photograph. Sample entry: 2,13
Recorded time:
12,00
